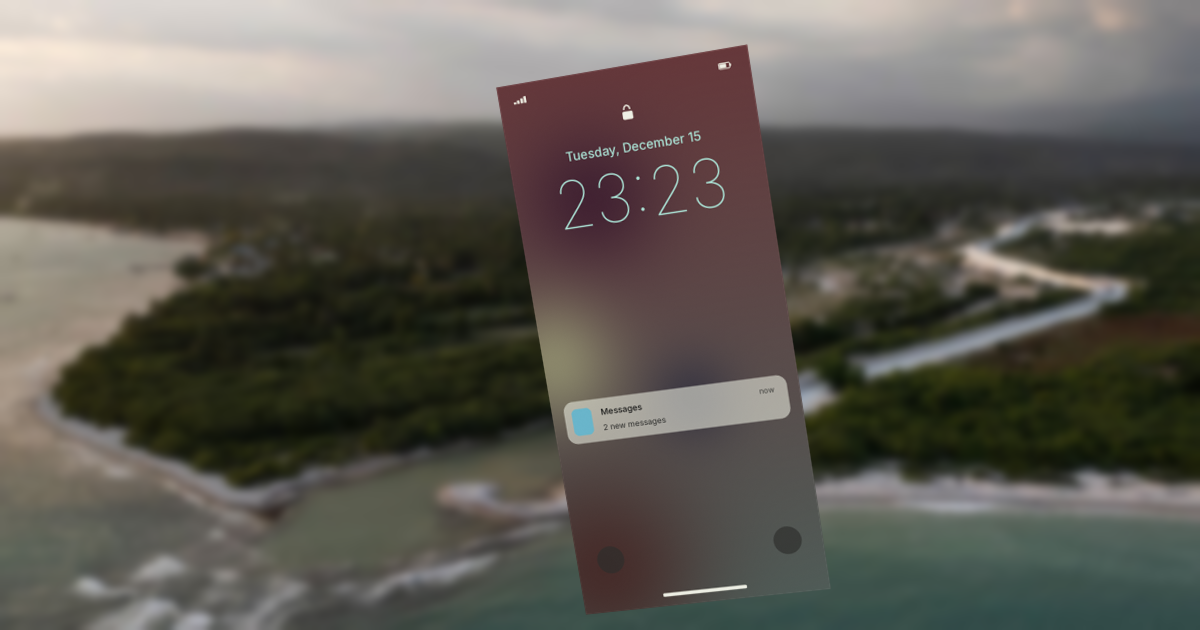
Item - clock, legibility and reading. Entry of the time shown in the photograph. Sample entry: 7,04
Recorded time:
23,23
